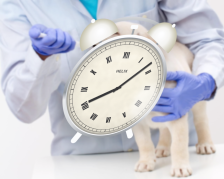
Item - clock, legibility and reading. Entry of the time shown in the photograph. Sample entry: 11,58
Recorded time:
8,08
